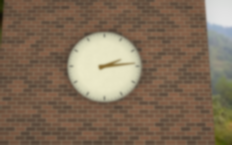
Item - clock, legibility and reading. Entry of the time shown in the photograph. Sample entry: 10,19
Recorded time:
2,14
